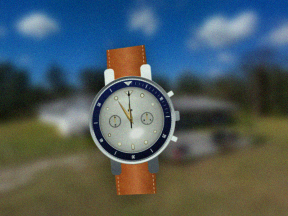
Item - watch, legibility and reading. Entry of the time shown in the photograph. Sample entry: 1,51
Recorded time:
11,55
